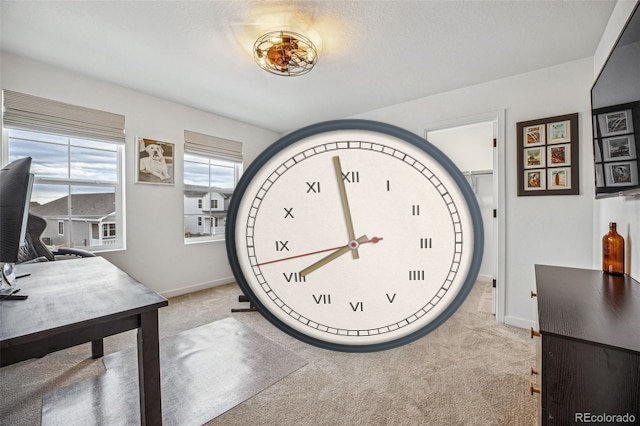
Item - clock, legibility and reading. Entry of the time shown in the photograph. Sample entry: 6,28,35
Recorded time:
7,58,43
